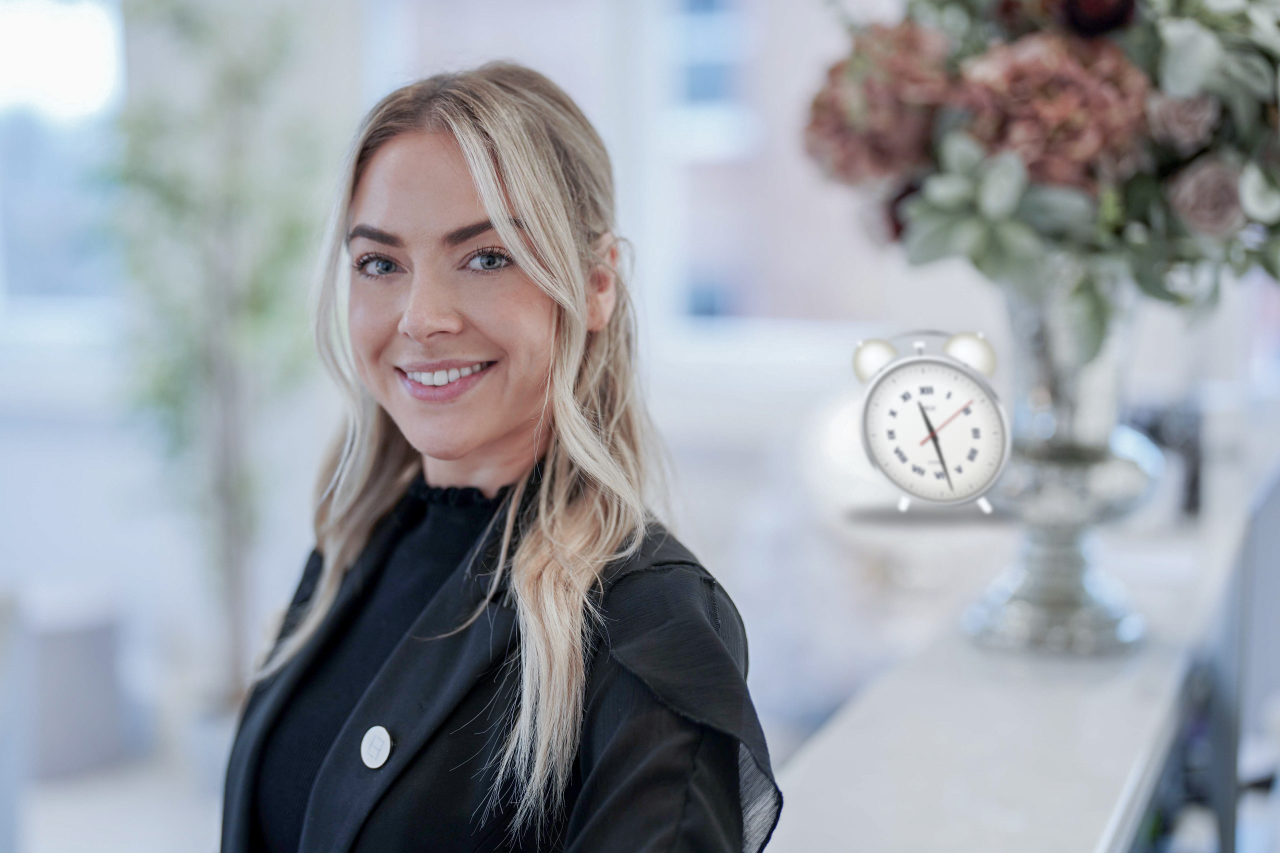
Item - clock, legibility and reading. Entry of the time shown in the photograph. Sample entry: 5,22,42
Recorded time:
11,28,09
